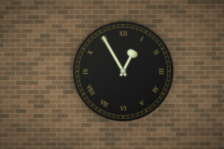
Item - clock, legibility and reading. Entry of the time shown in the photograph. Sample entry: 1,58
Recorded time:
12,55
